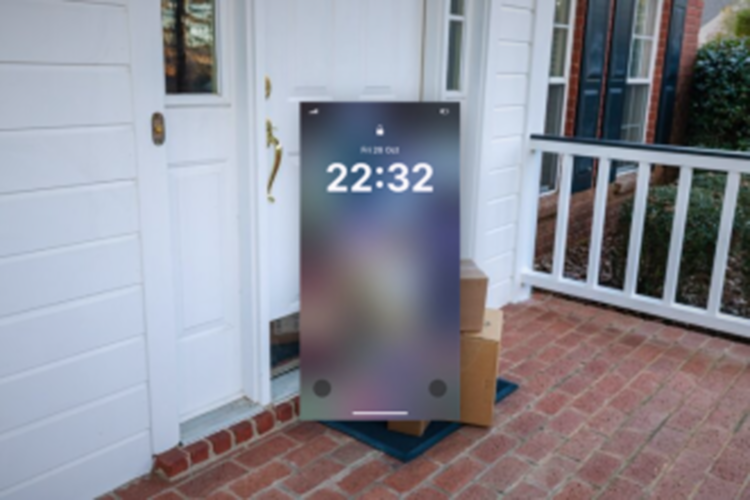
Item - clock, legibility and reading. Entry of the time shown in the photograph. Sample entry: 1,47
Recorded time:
22,32
